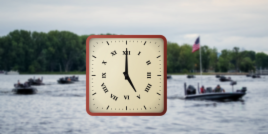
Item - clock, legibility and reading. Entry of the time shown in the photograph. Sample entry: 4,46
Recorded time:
5,00
